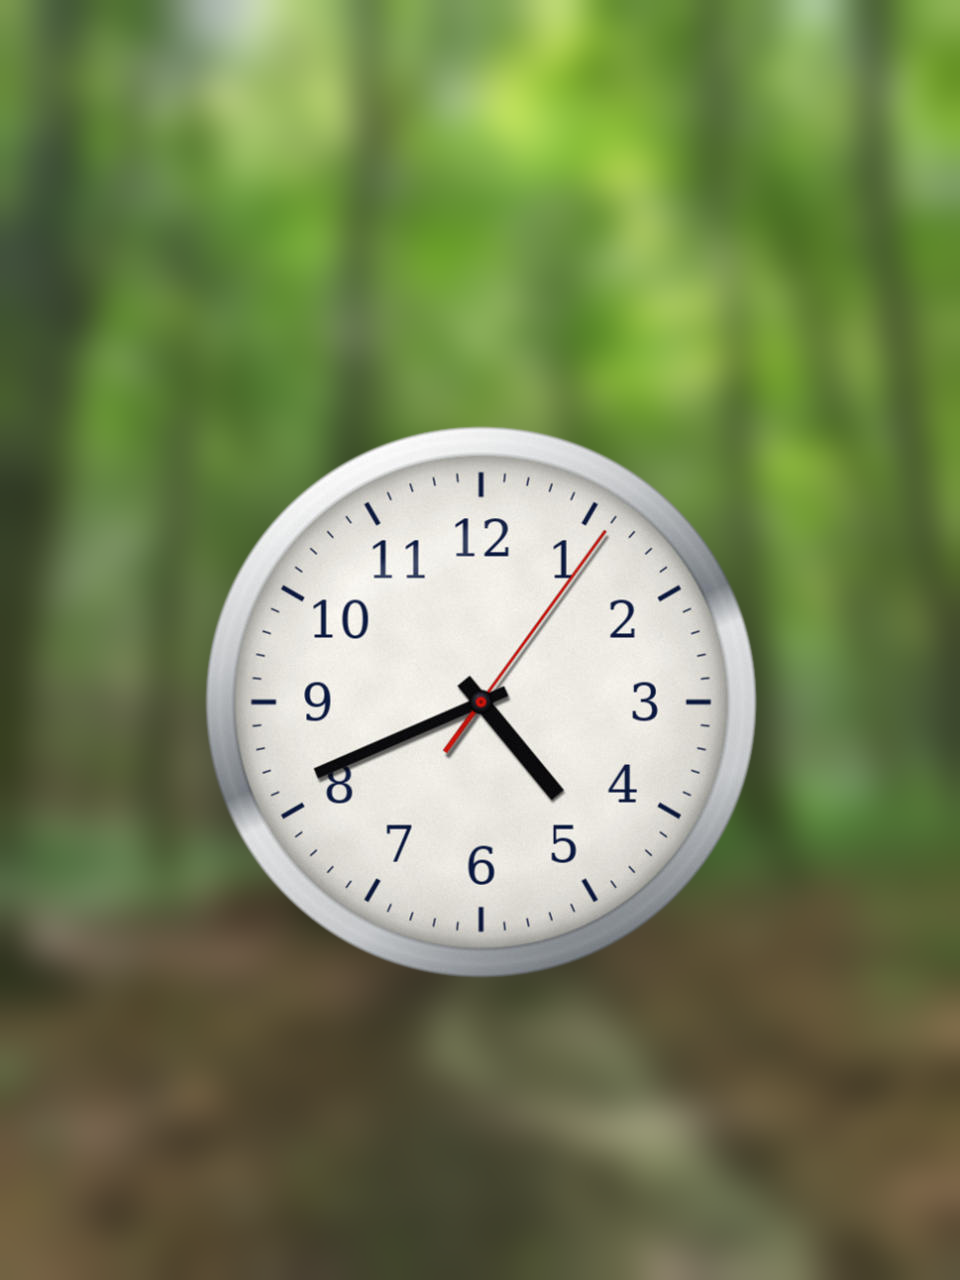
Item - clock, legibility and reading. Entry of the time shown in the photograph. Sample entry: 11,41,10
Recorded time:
4,41,06
